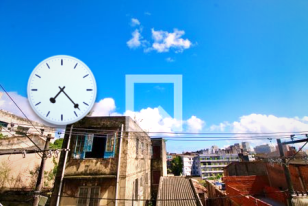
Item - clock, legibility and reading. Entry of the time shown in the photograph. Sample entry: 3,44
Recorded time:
7,23
